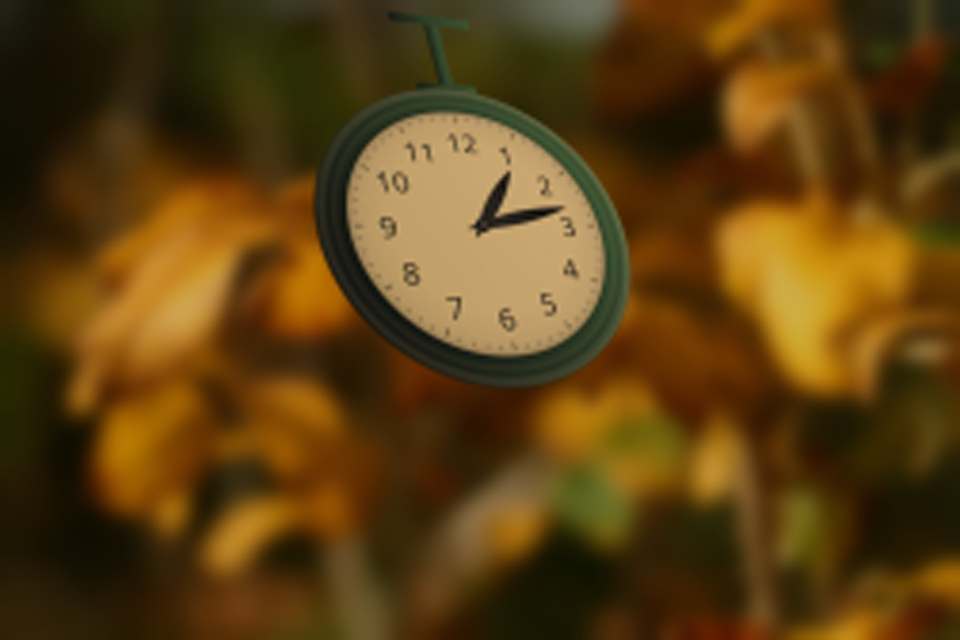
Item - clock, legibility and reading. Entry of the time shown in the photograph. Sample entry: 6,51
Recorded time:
1,13
